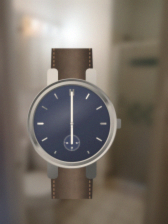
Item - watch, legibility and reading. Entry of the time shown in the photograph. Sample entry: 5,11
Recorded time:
6,00
